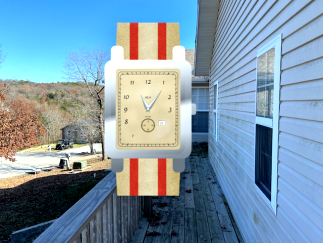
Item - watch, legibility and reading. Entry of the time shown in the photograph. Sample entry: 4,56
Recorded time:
11,06
